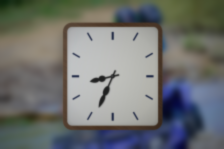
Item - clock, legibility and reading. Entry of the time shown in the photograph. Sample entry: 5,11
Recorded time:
8,34
